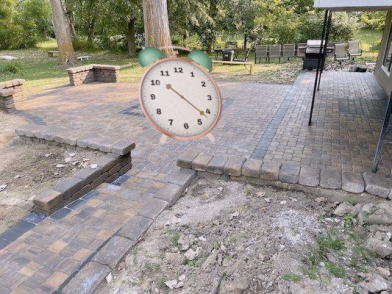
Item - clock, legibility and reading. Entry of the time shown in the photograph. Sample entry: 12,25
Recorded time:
10,22
